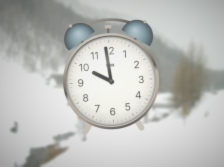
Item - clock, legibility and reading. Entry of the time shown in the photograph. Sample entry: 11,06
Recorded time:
9,59
